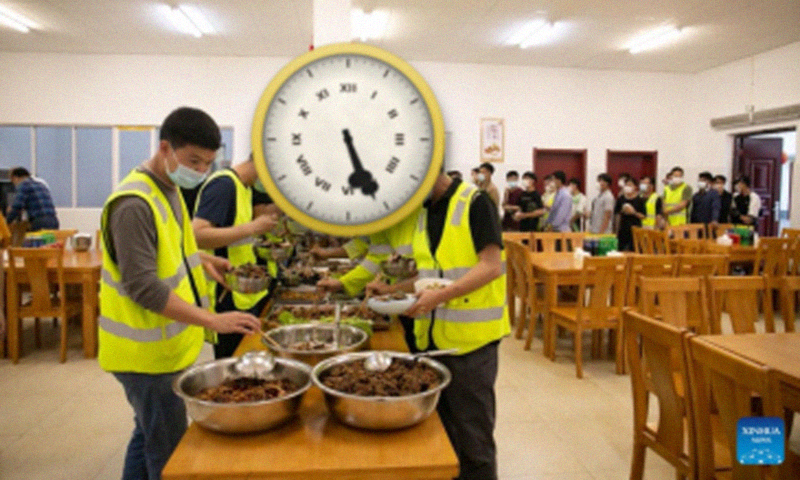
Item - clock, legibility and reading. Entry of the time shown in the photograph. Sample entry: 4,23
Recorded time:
5,26
